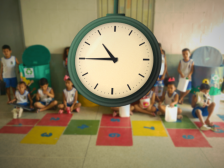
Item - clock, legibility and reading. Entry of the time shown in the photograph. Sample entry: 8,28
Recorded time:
10,45
